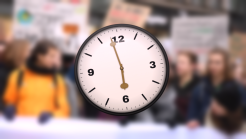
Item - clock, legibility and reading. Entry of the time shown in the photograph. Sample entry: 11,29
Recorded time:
5,58
